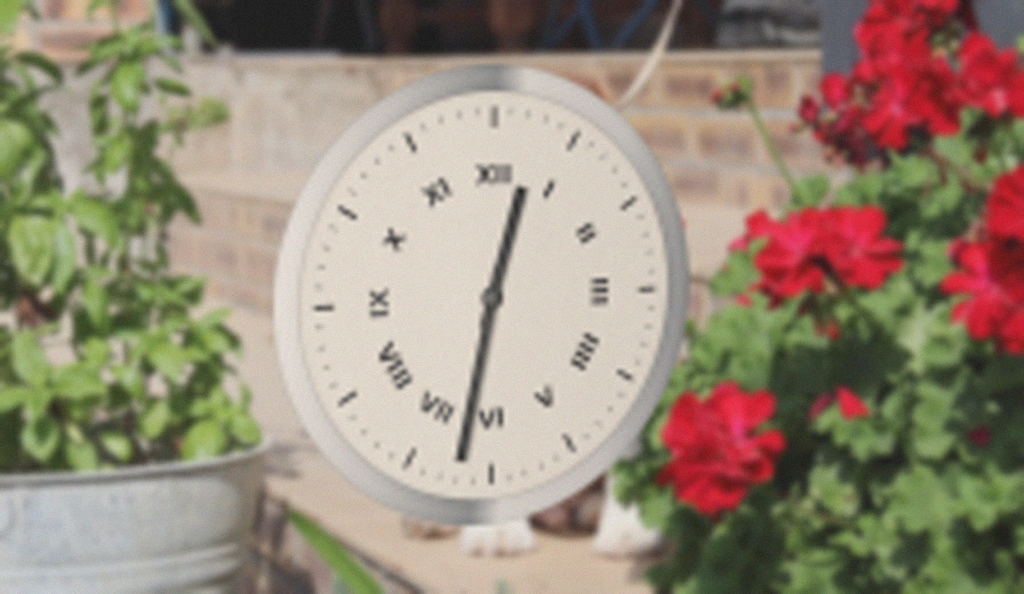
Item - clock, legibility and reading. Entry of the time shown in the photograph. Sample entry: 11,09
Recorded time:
12,32
